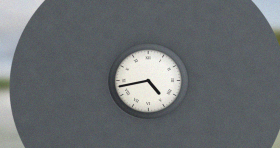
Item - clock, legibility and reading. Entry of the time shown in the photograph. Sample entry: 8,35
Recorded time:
4,43
